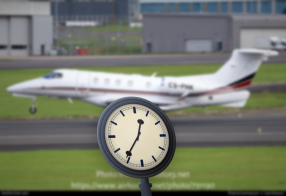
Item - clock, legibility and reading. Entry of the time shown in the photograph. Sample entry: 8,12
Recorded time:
12,36
